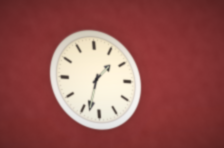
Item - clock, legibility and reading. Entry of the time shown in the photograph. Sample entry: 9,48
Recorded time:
1,33
